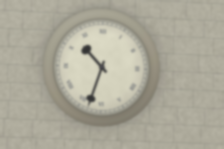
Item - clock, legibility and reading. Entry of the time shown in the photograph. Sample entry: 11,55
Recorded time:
10,33
